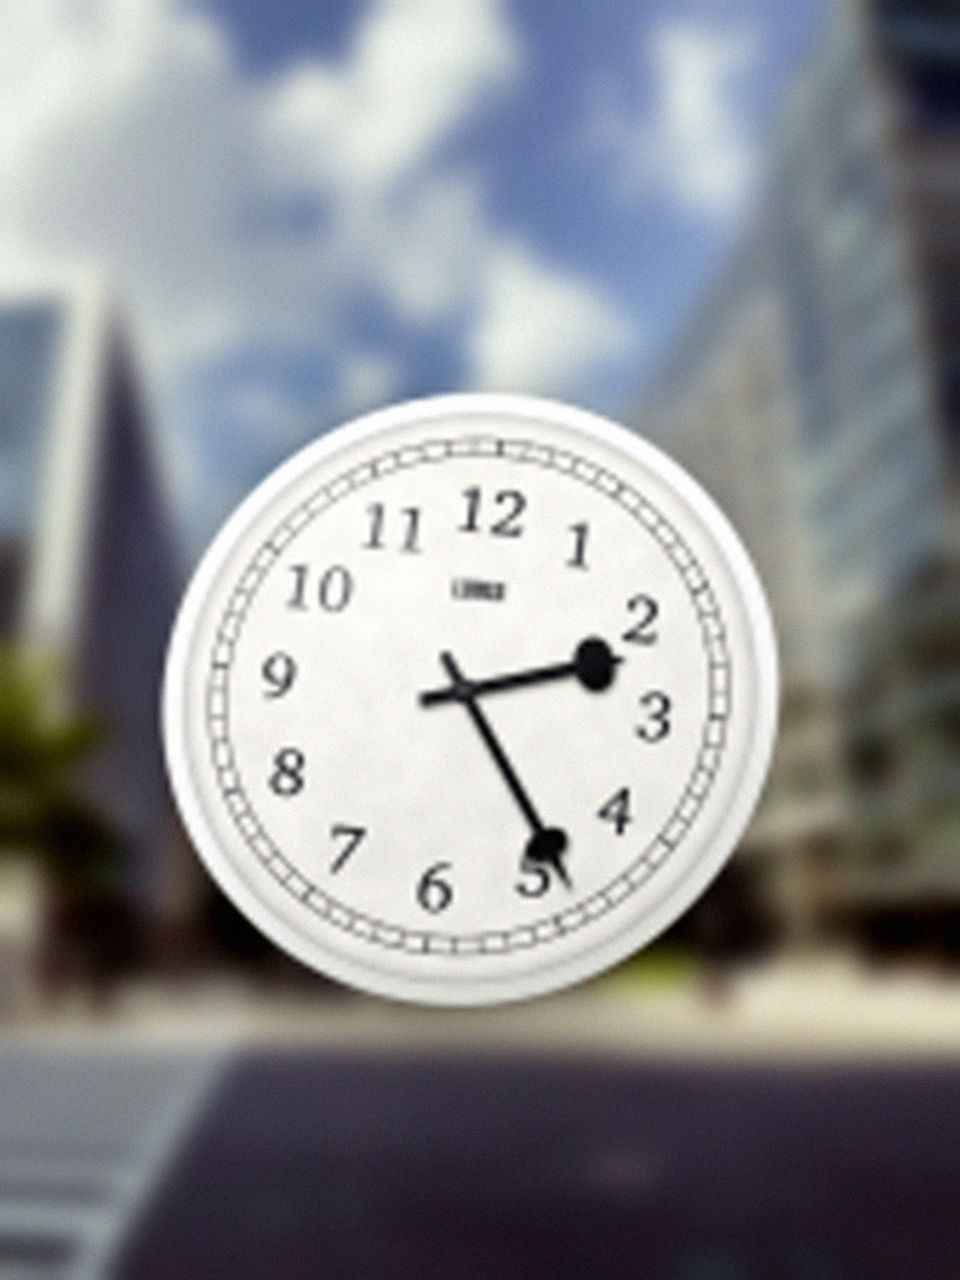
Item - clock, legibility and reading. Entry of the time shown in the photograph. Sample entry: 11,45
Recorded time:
2,24
